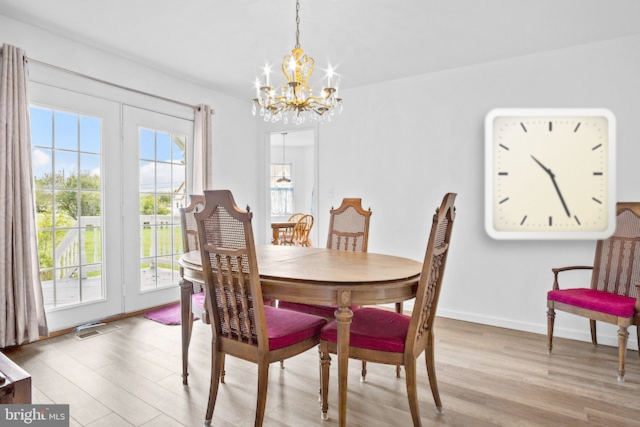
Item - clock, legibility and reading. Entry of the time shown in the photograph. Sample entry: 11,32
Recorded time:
10,26
